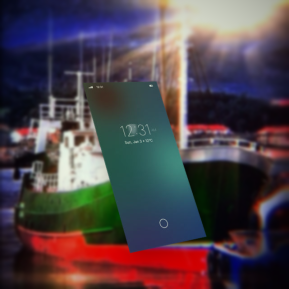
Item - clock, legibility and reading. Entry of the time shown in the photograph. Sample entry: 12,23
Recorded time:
12,31
